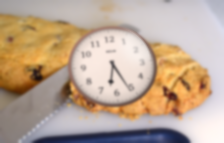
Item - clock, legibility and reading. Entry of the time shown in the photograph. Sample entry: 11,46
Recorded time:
6,26
